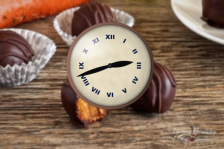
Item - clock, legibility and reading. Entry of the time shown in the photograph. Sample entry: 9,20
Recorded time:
2,42
